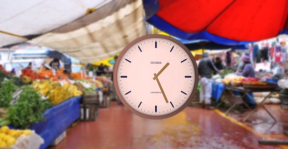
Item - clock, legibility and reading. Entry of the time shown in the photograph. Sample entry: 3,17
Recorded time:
1,26
